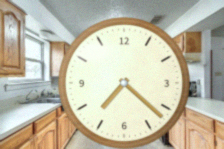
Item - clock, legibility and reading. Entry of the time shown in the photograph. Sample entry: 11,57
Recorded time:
7,22
